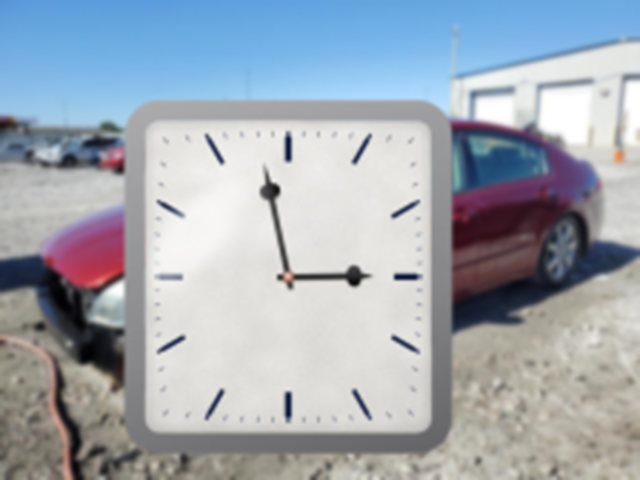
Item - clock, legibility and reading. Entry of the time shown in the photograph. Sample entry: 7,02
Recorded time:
2,58
